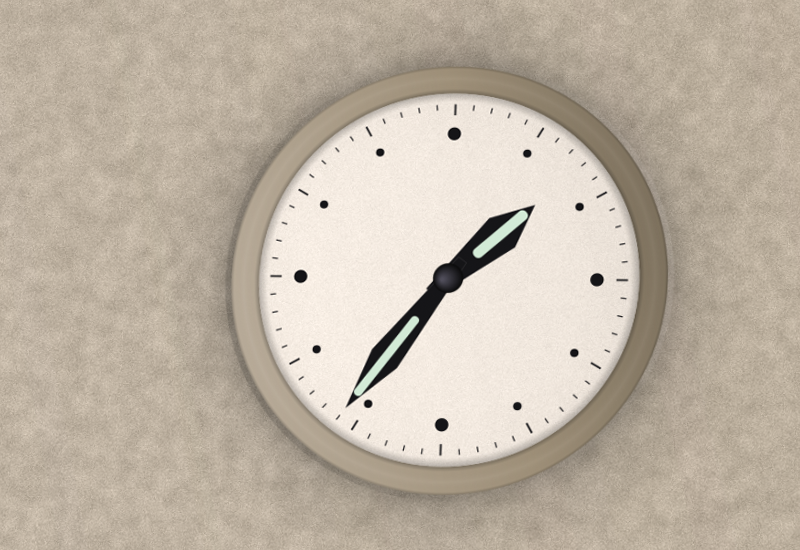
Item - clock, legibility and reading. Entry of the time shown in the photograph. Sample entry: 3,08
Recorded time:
1,36
